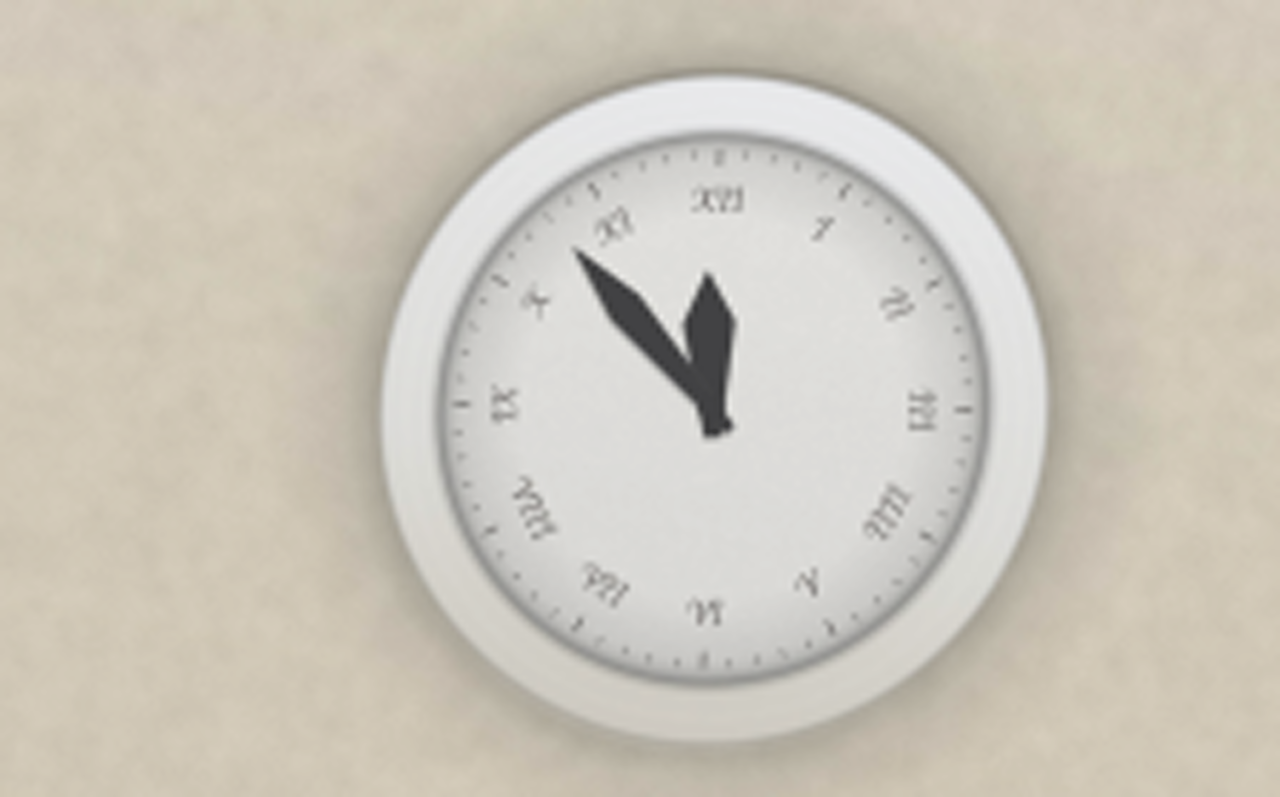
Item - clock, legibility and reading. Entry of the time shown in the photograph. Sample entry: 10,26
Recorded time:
11,53
